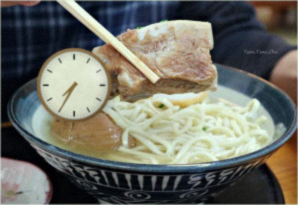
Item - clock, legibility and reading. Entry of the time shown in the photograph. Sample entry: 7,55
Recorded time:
7,35
